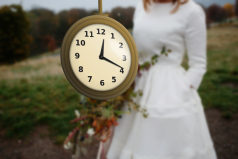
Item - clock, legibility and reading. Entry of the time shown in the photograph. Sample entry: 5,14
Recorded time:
12,19
